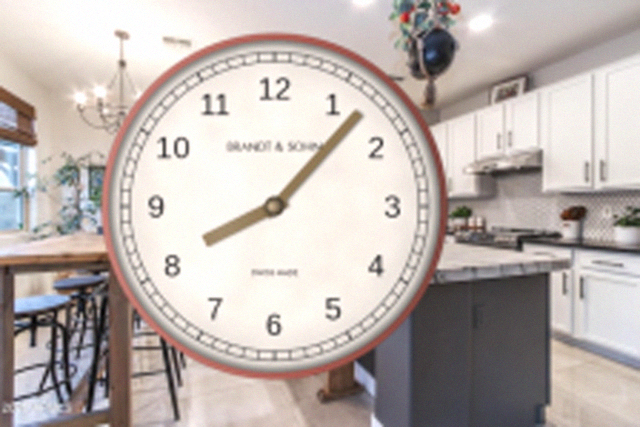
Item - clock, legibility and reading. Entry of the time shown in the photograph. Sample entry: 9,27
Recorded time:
8,07
